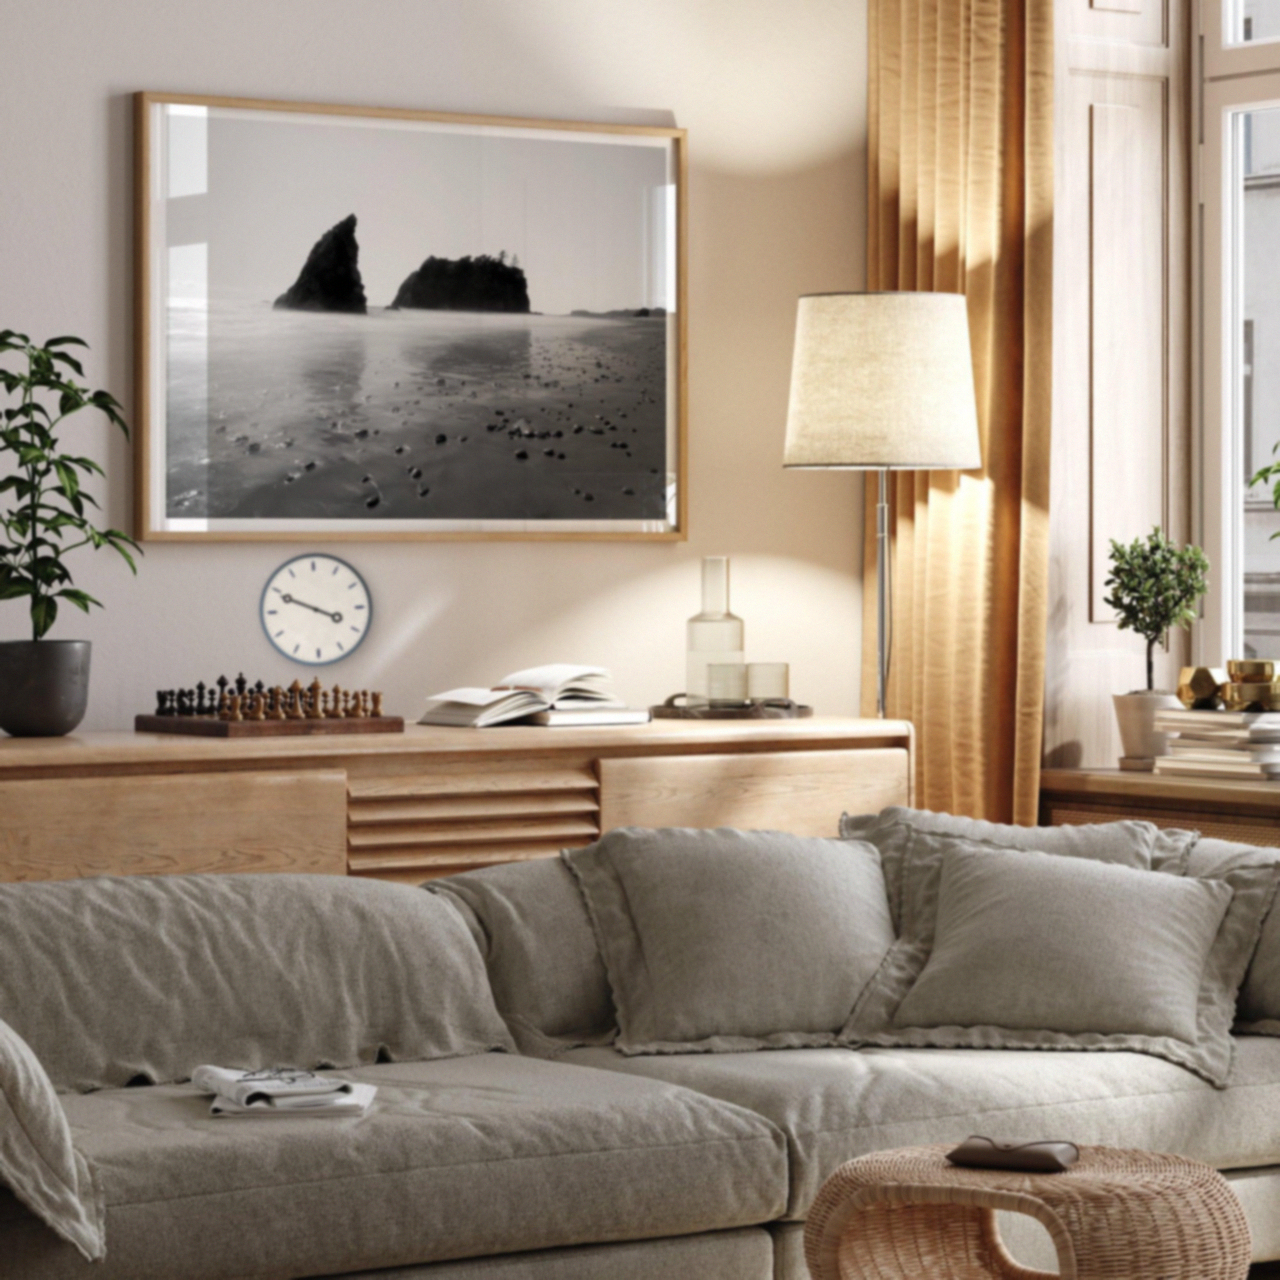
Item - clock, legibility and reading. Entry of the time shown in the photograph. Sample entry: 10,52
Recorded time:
3,49
